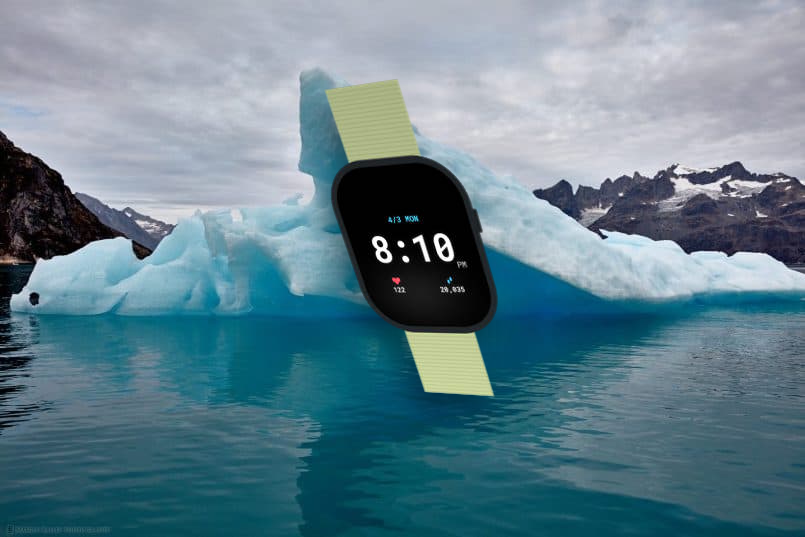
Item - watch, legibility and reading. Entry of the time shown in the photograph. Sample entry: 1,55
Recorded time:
8,10
